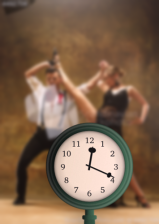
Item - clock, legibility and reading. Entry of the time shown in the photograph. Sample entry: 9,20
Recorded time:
12,19
